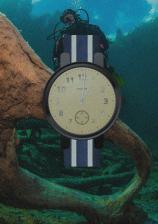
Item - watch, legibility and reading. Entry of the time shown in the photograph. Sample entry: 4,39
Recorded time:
1,01
